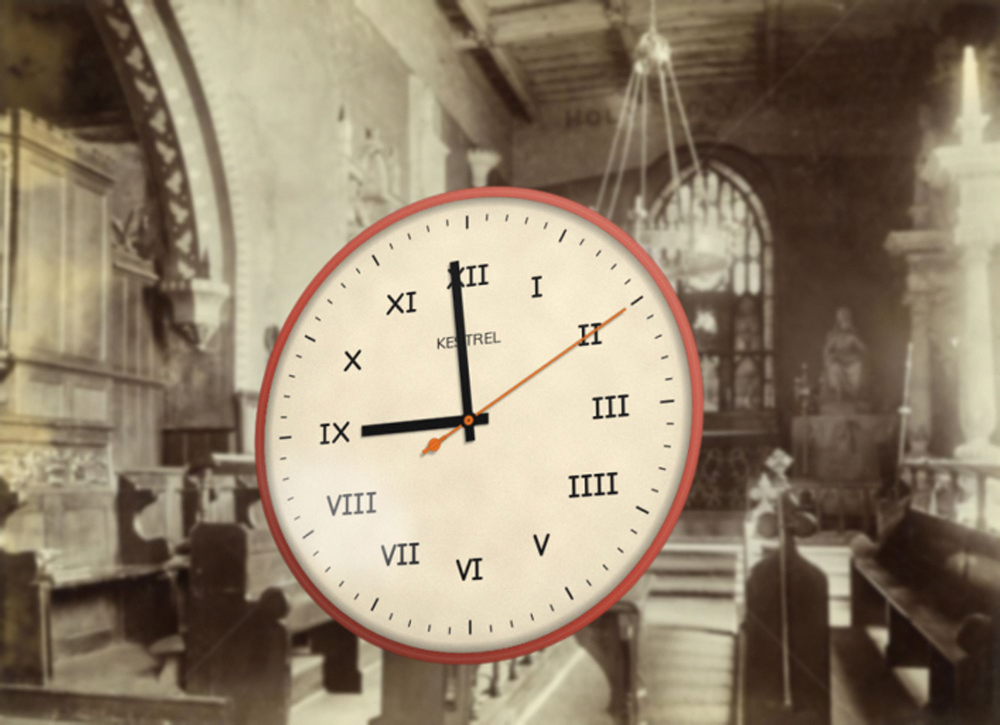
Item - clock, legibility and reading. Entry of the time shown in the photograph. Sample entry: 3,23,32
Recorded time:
8,59,10
